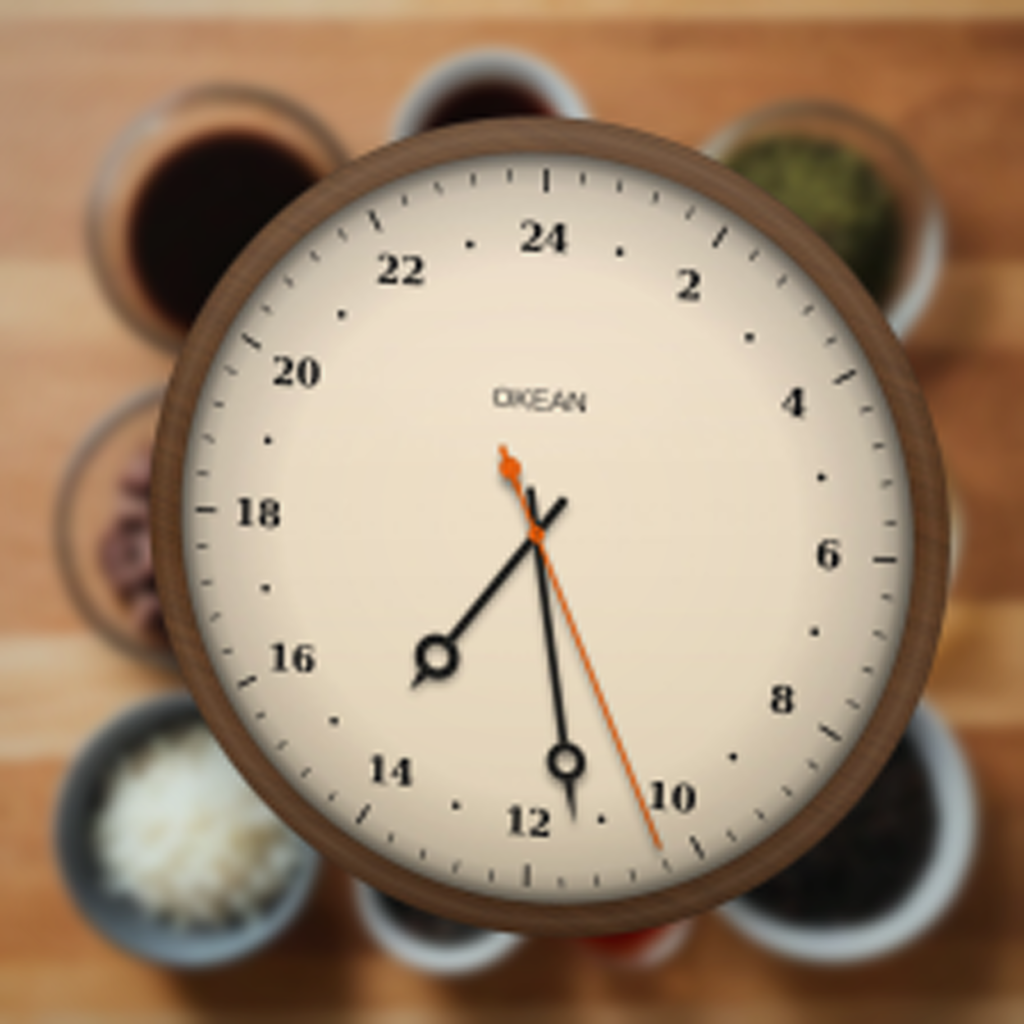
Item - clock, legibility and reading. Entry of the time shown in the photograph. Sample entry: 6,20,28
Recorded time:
14,28,26
